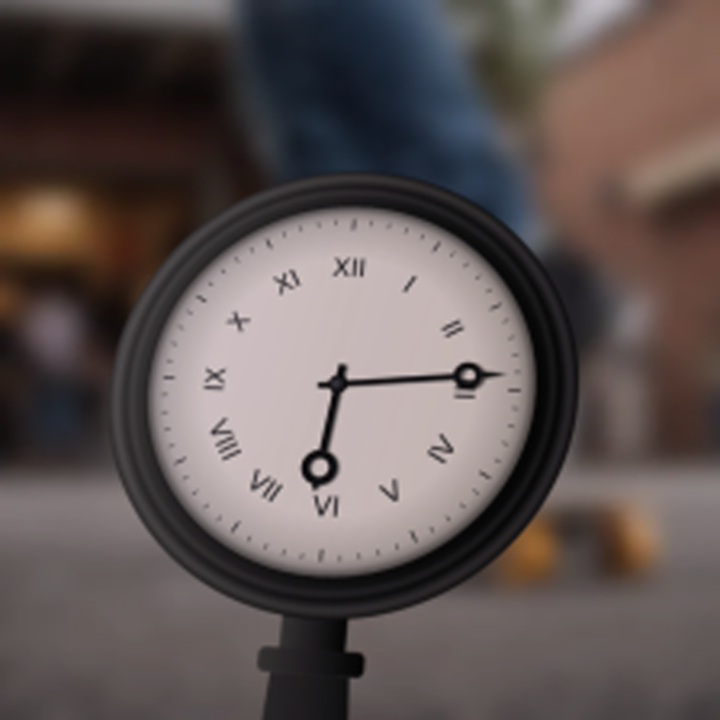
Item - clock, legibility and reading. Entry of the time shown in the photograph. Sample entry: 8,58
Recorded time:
6,14
